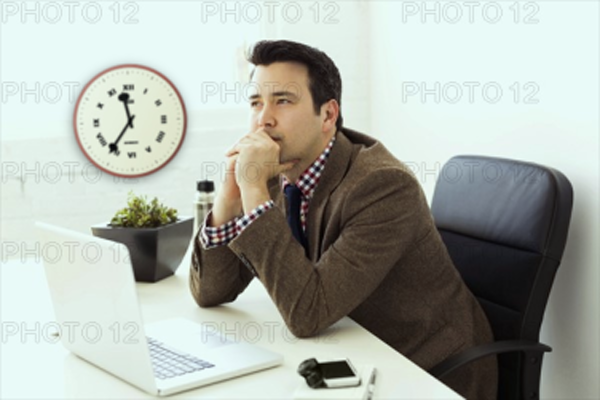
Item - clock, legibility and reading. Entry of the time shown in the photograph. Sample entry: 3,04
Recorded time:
11,36
